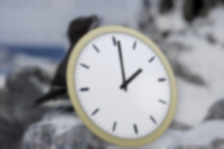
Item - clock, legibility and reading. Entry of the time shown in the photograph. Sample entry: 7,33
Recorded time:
2,01
